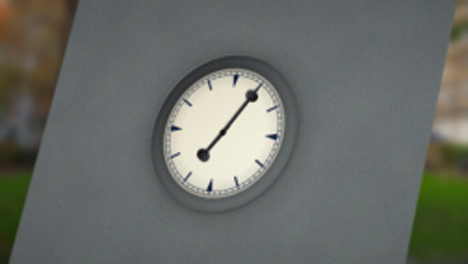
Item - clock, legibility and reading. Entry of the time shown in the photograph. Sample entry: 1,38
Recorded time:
7,05
